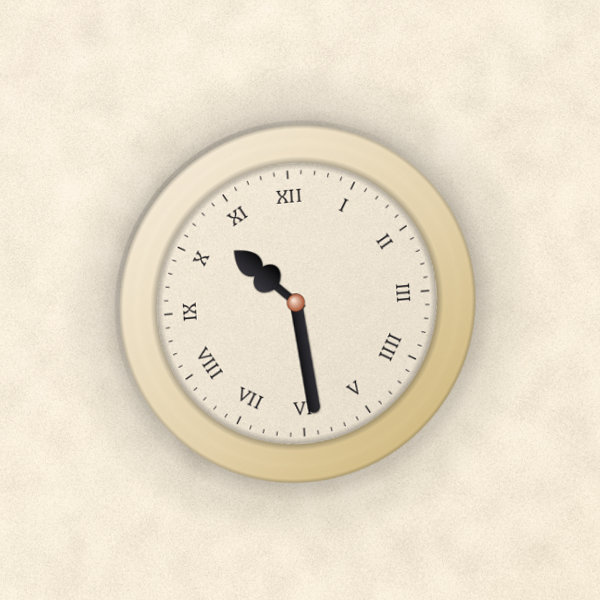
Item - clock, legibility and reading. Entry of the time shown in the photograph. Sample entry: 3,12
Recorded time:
10,29
